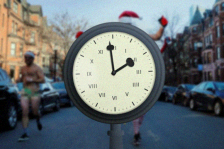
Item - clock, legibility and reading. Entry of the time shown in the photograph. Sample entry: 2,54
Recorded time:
1,59
